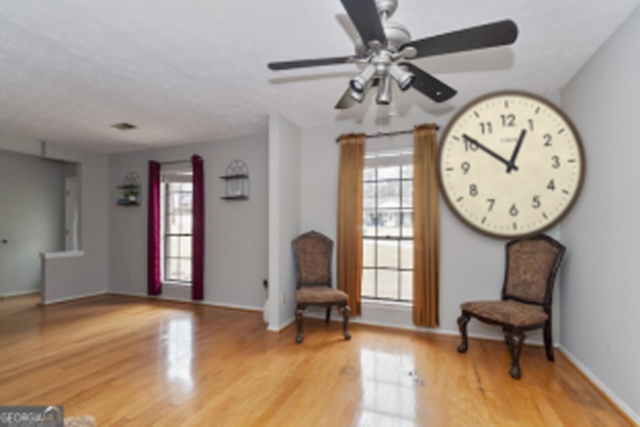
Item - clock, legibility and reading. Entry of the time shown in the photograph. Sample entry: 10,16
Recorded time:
12,51
